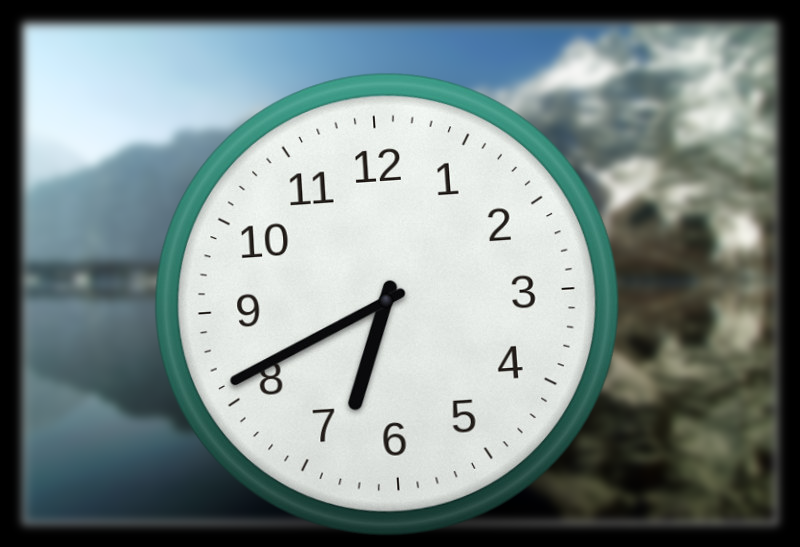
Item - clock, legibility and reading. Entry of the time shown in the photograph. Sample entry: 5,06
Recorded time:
6,41
